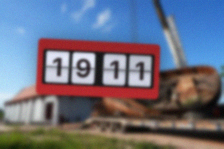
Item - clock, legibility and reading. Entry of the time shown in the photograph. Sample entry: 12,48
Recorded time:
19,11
